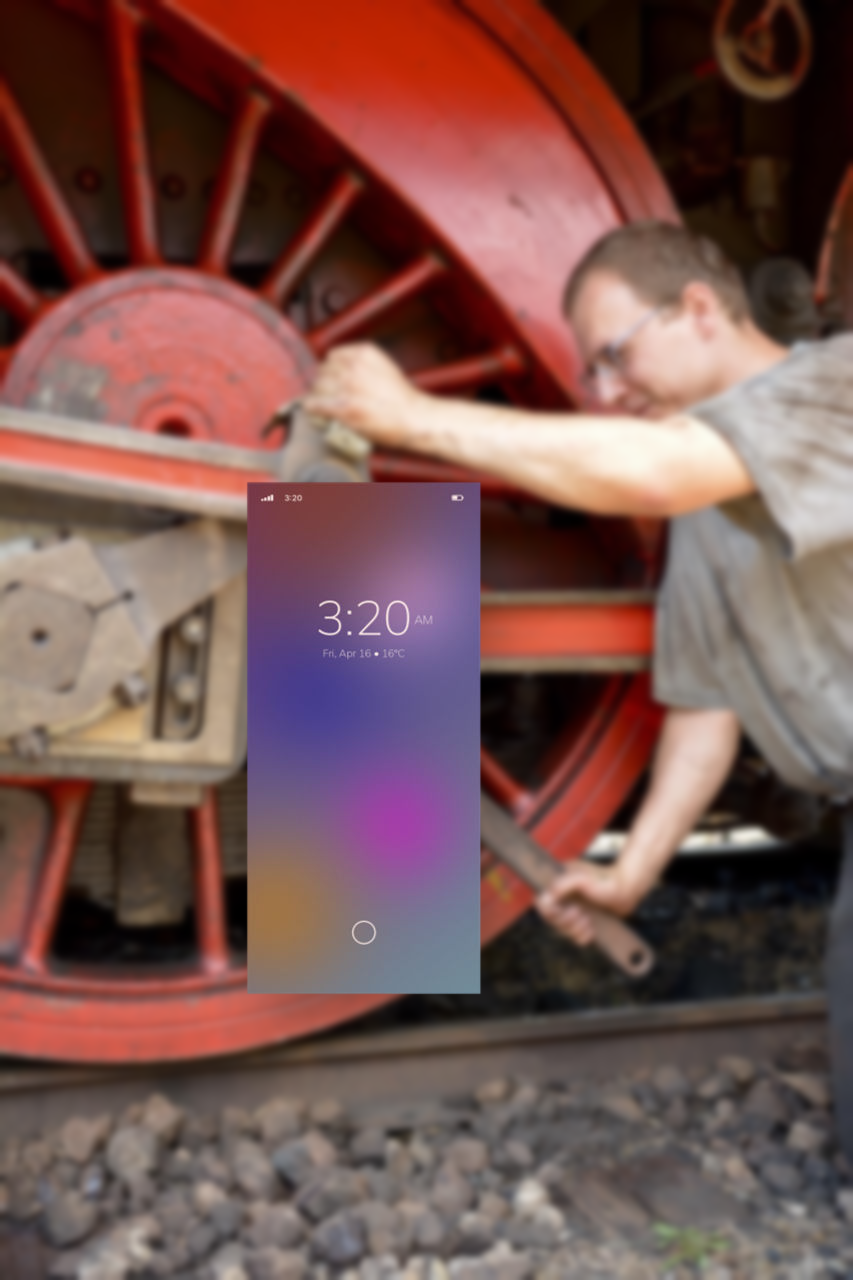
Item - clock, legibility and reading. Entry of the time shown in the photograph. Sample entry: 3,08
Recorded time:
3,20
